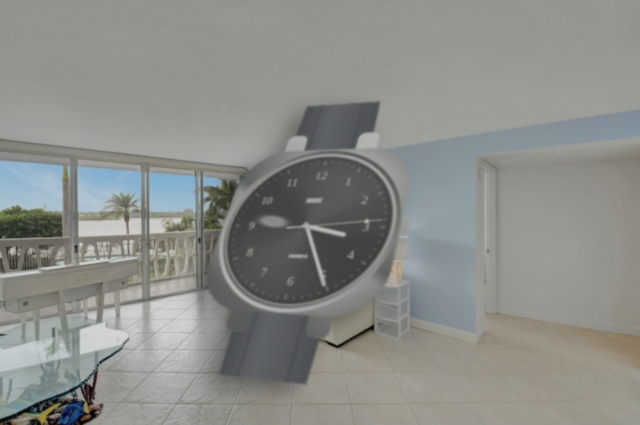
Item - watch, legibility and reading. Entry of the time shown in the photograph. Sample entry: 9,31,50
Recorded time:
3,25,14
